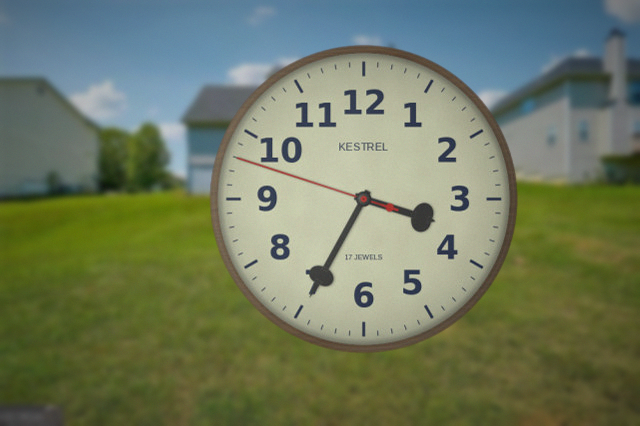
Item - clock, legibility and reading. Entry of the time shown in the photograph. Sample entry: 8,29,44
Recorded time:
3,34,48
